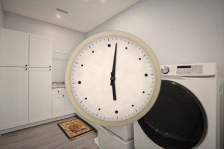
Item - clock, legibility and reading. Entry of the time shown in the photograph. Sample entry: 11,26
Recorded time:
6,02
